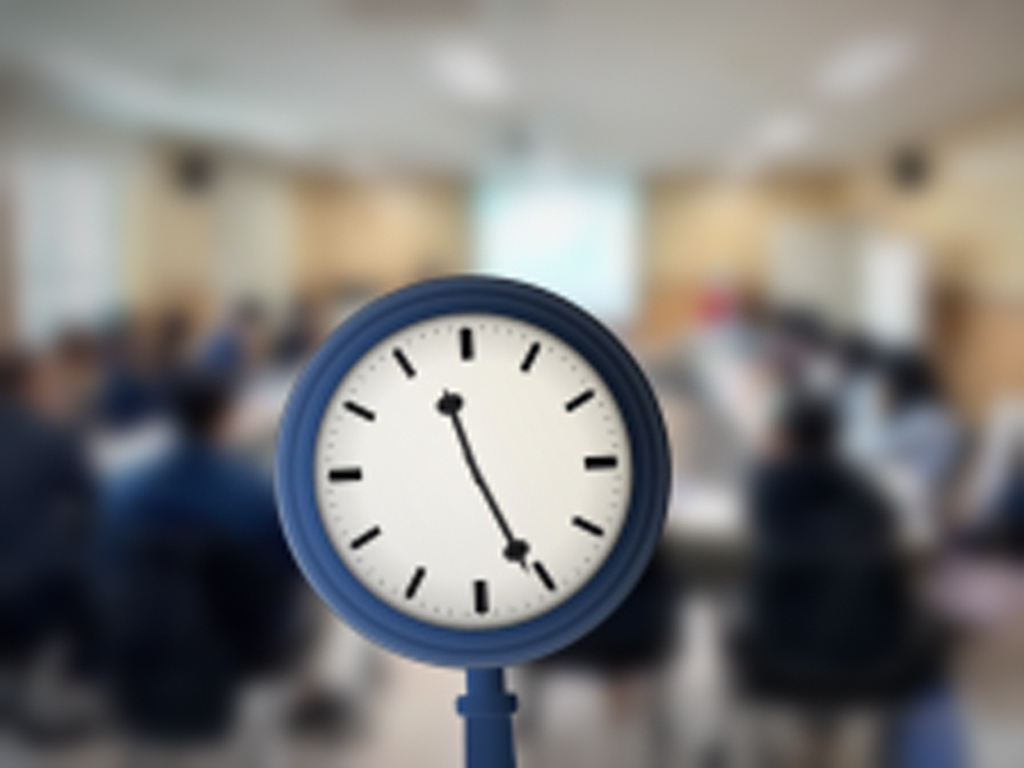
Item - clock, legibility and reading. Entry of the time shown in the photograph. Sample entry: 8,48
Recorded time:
11,26
